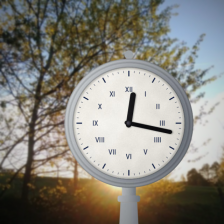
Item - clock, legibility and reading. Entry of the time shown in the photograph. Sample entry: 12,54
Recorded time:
12,17
